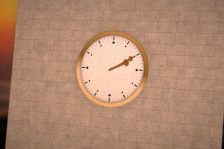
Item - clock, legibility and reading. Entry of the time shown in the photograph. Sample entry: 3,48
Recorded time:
2,10
